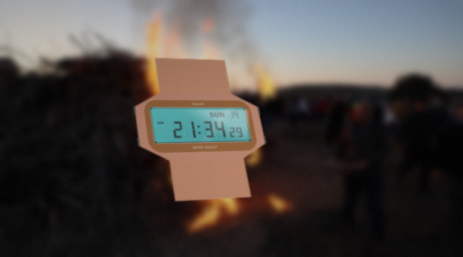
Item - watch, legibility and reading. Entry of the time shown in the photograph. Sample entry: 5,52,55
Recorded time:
21,34,29
